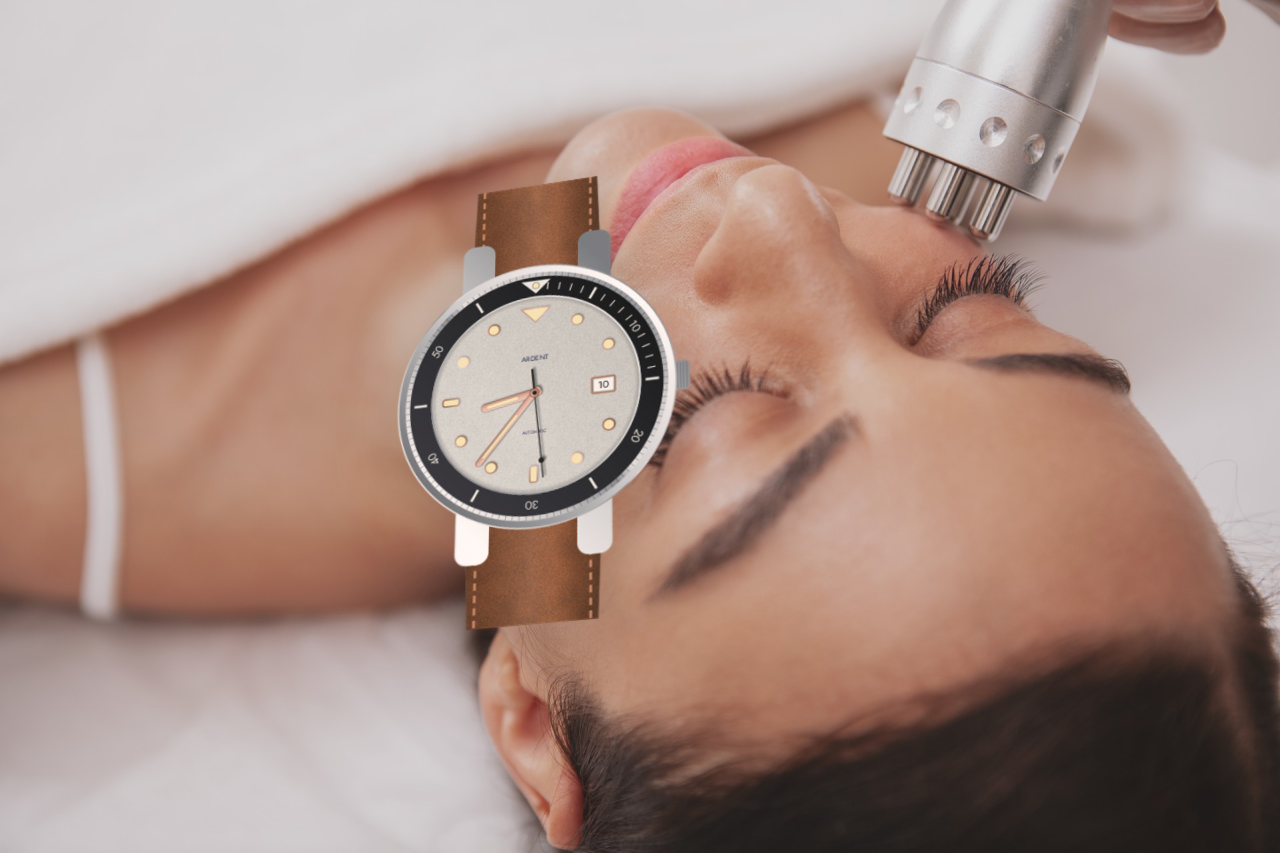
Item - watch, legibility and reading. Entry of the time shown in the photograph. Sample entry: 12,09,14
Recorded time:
8,36,29
